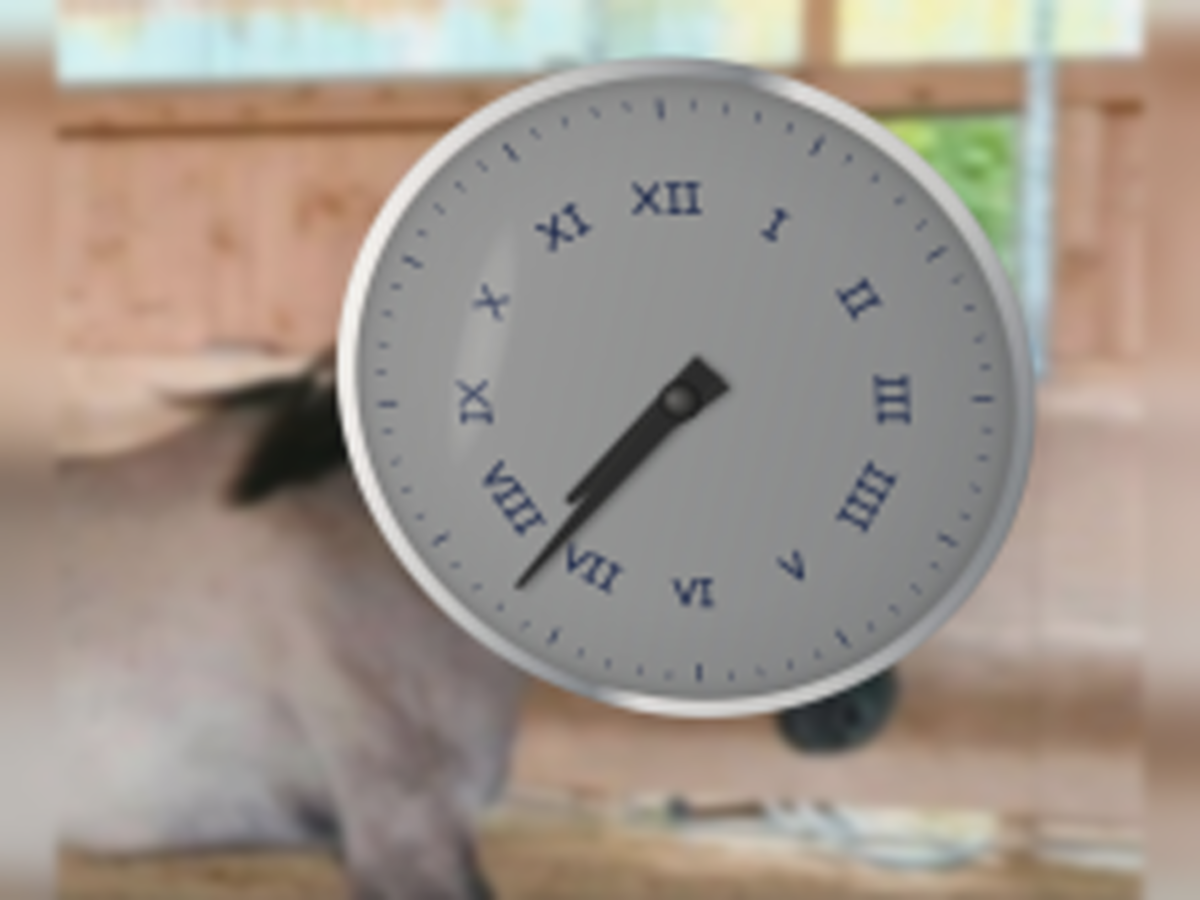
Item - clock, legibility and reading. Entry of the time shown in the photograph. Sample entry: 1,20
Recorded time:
7,37
